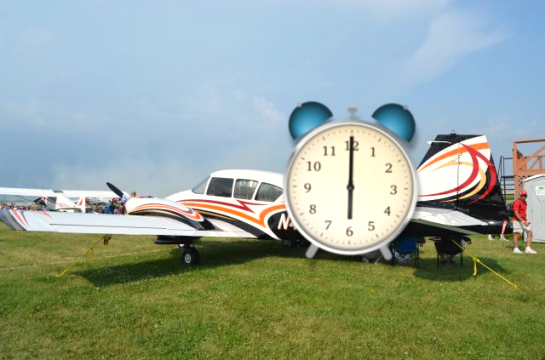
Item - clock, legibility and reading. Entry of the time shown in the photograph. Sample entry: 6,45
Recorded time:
6,00
